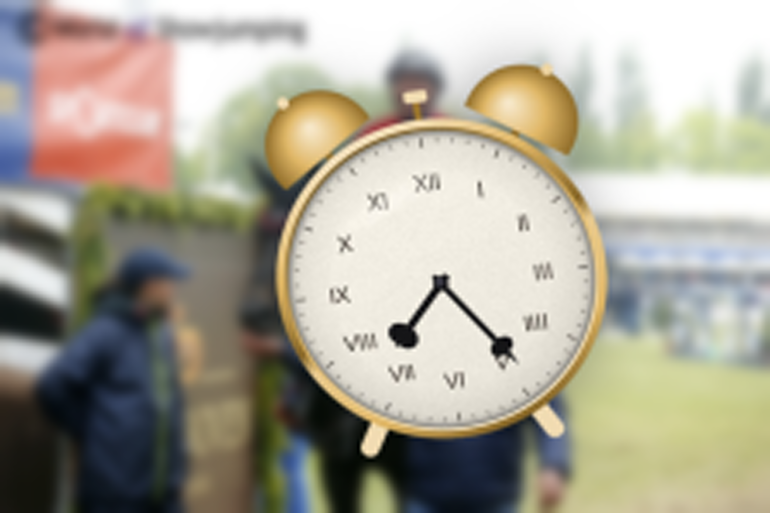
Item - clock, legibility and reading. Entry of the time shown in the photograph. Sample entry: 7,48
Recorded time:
7,24
